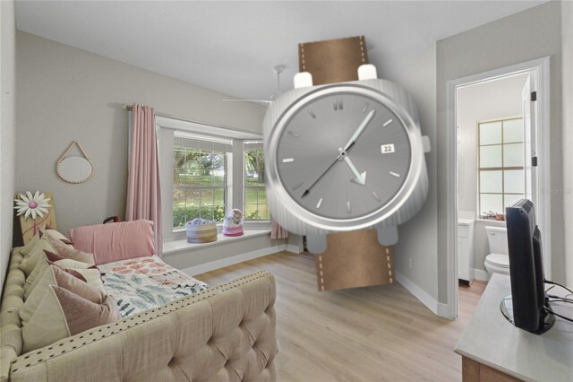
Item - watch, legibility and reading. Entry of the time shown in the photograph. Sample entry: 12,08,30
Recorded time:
5,06,38
